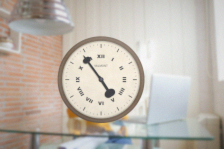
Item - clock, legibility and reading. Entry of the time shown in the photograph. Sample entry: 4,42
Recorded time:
4,54
